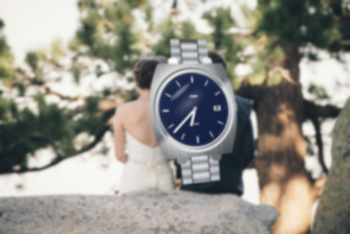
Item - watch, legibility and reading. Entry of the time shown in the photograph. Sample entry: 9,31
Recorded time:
6,38
